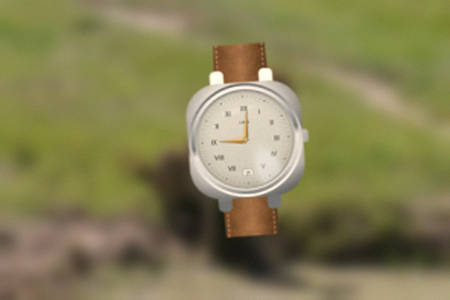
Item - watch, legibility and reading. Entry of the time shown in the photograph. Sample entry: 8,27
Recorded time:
9,01
